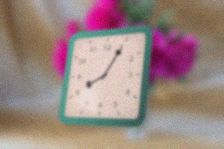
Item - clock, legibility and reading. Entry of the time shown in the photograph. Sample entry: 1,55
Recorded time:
8,05
